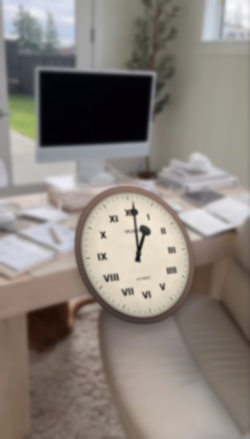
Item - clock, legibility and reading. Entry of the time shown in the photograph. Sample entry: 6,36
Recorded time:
1,01
